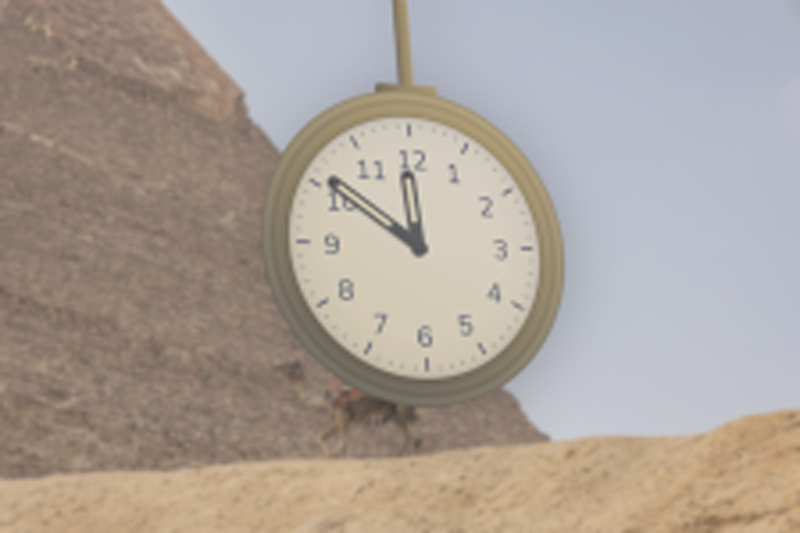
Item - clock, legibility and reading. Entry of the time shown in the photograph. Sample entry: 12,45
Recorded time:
11,51
